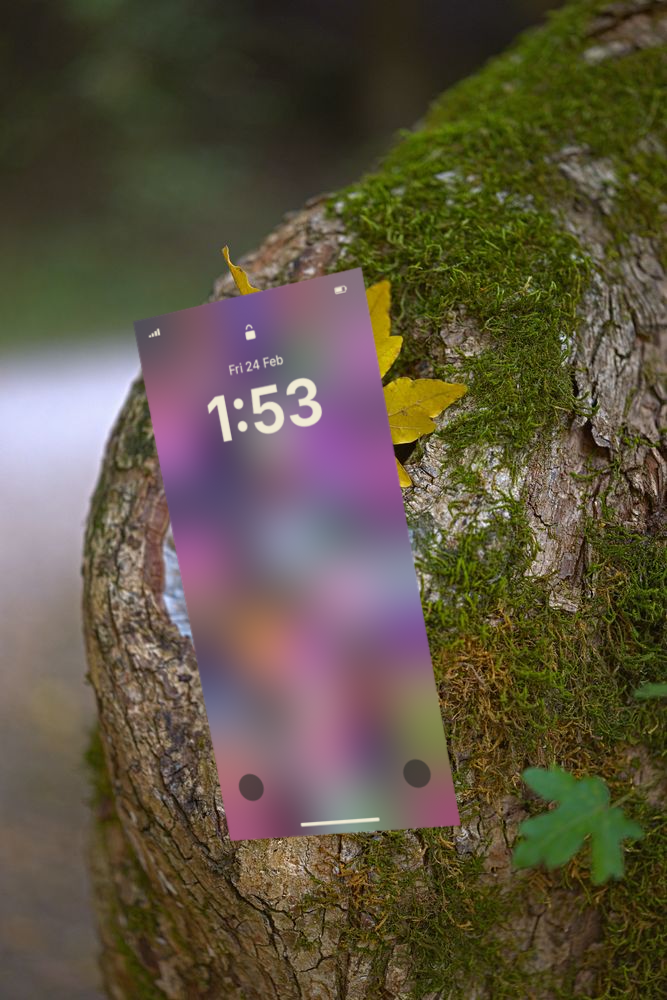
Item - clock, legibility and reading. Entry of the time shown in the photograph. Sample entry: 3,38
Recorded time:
1,53
